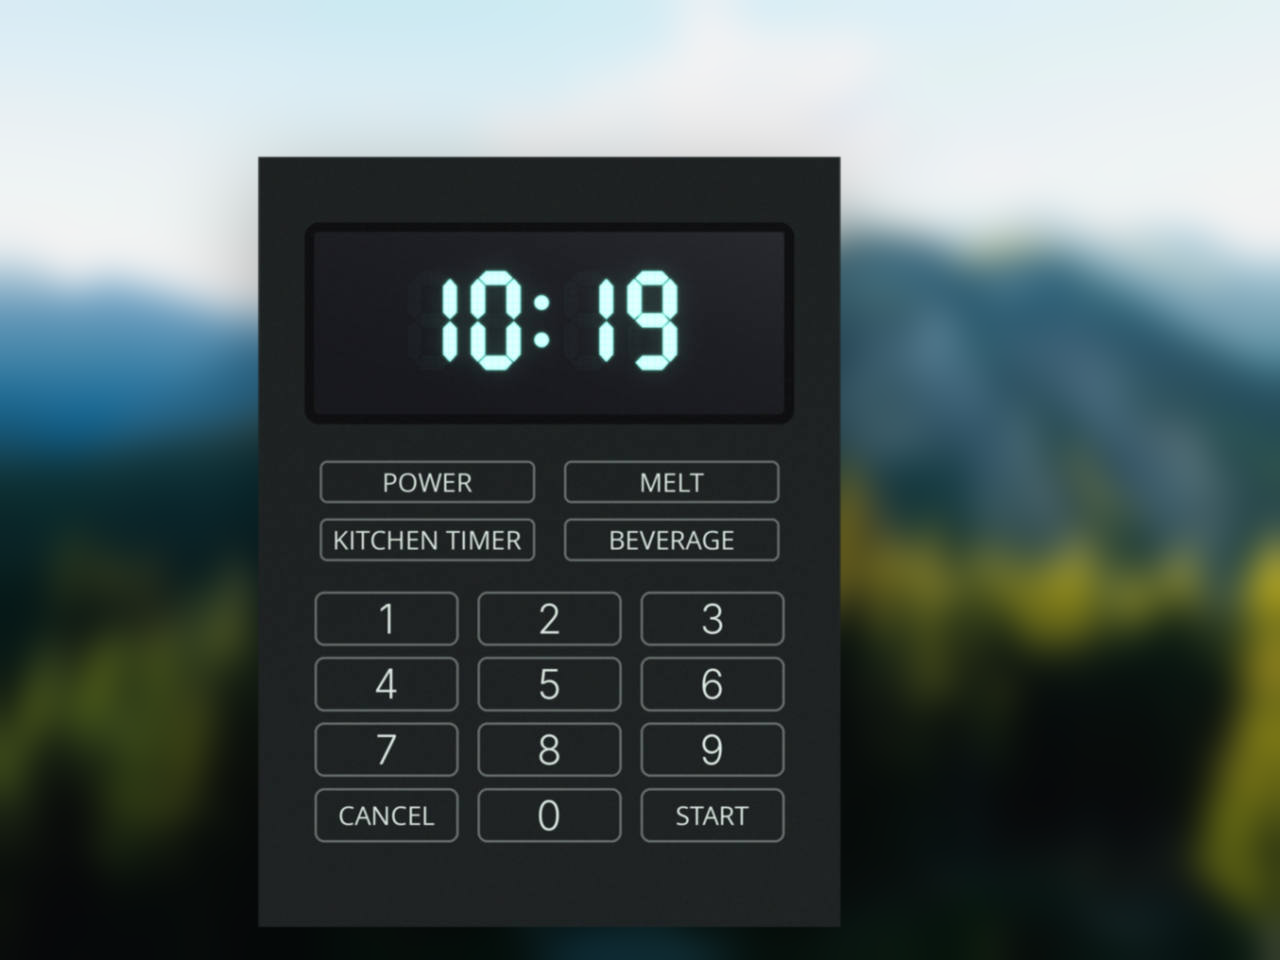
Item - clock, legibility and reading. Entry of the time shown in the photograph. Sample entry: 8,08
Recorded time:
10,19
